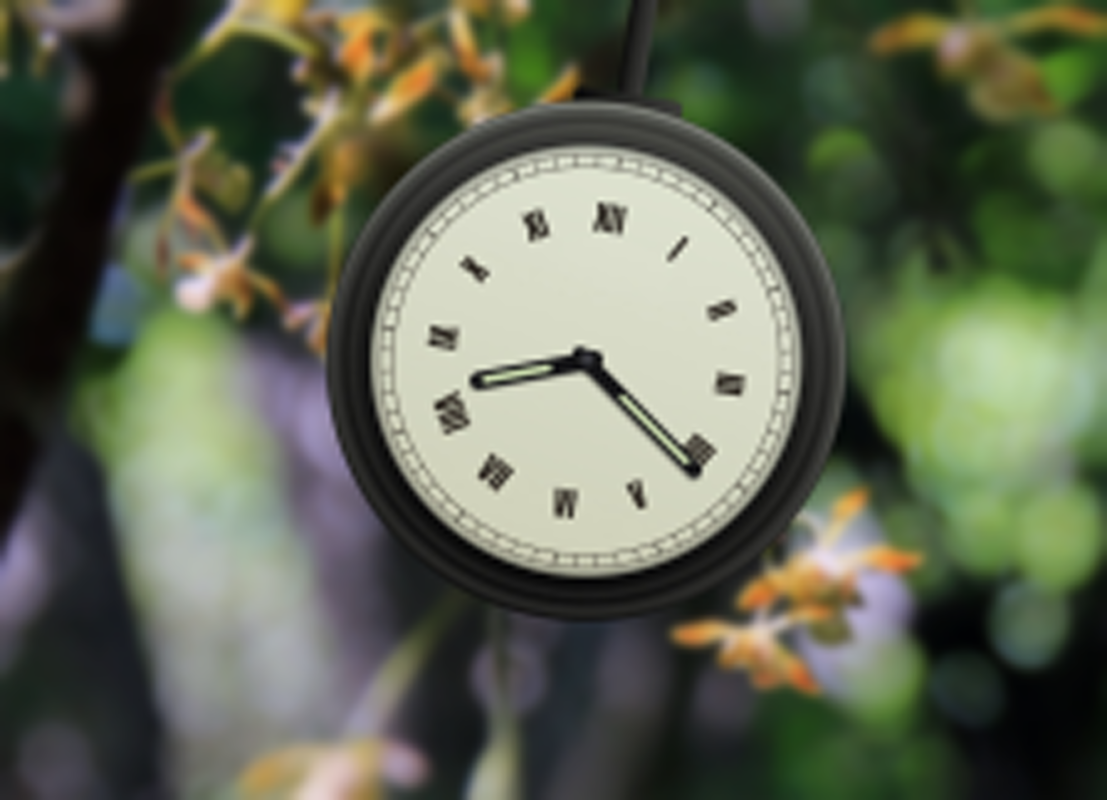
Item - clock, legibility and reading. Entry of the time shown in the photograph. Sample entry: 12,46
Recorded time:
8,21
